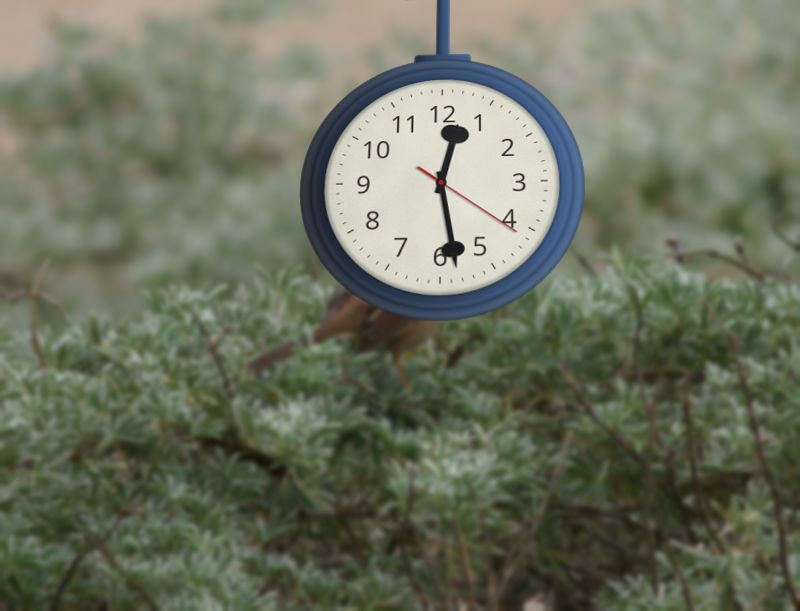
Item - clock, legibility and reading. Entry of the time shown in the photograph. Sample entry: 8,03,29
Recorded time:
12,28,21
